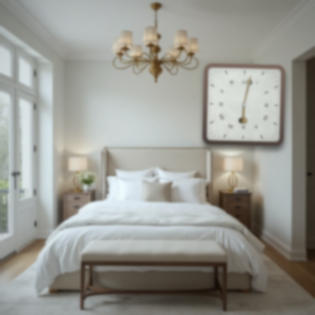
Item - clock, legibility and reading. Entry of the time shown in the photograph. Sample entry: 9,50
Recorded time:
6,02
